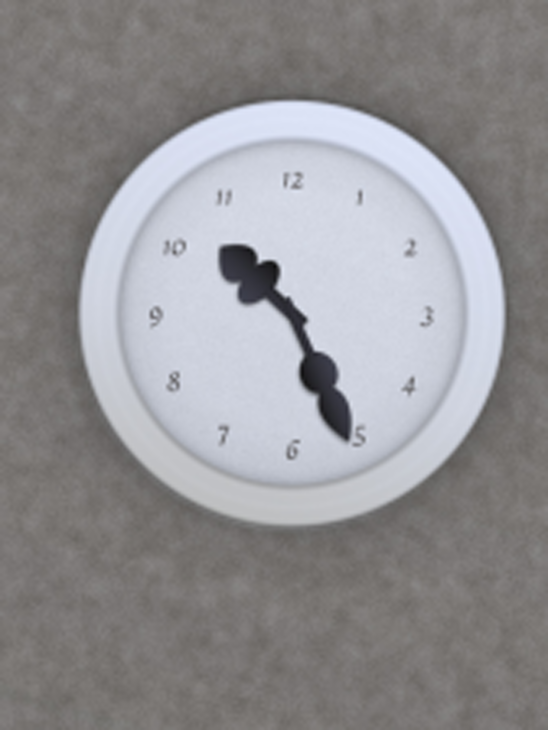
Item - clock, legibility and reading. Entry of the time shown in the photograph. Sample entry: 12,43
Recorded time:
10,26
